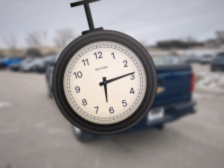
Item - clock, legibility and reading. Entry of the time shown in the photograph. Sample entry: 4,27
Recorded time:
6,14
